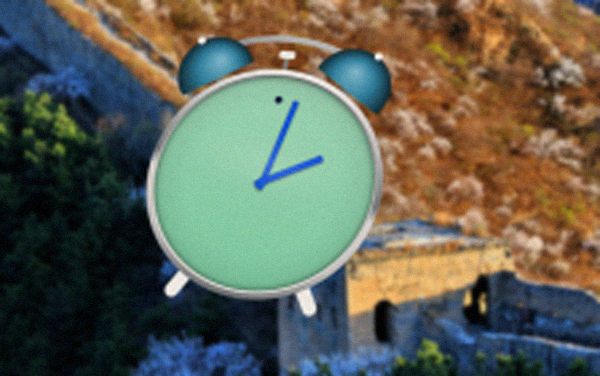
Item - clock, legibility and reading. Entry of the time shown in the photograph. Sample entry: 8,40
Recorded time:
2,02
